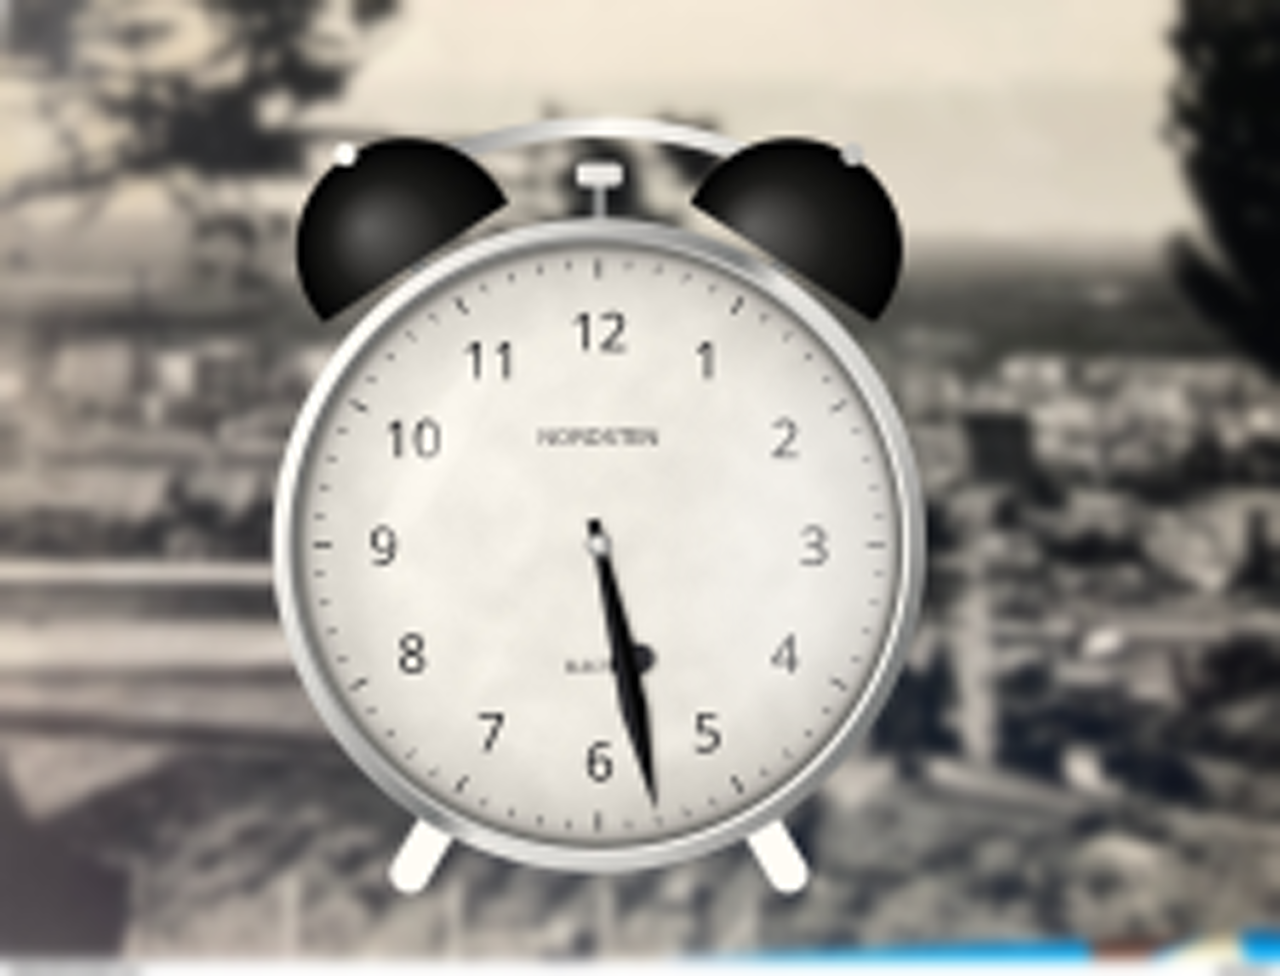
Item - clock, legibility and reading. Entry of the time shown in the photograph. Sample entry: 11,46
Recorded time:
5,28
